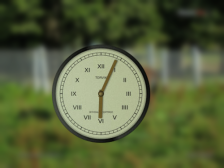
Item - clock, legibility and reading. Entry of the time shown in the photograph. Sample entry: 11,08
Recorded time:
6,04
